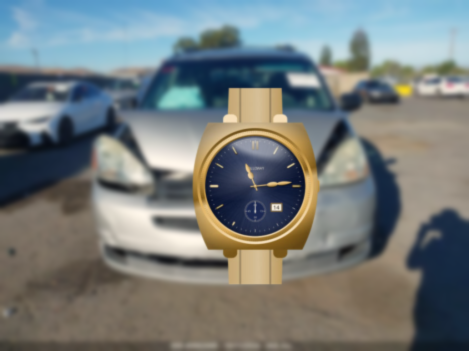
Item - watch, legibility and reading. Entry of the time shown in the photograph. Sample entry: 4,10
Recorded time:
11,14
